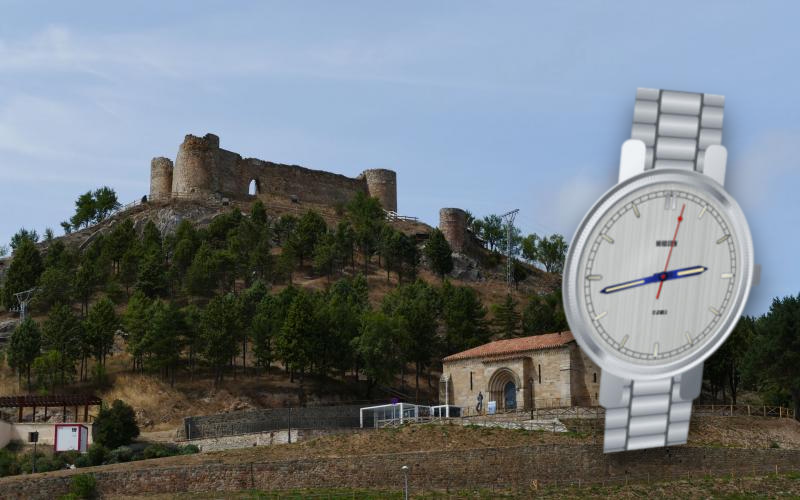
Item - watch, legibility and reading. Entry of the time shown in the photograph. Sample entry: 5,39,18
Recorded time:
2,43,02
